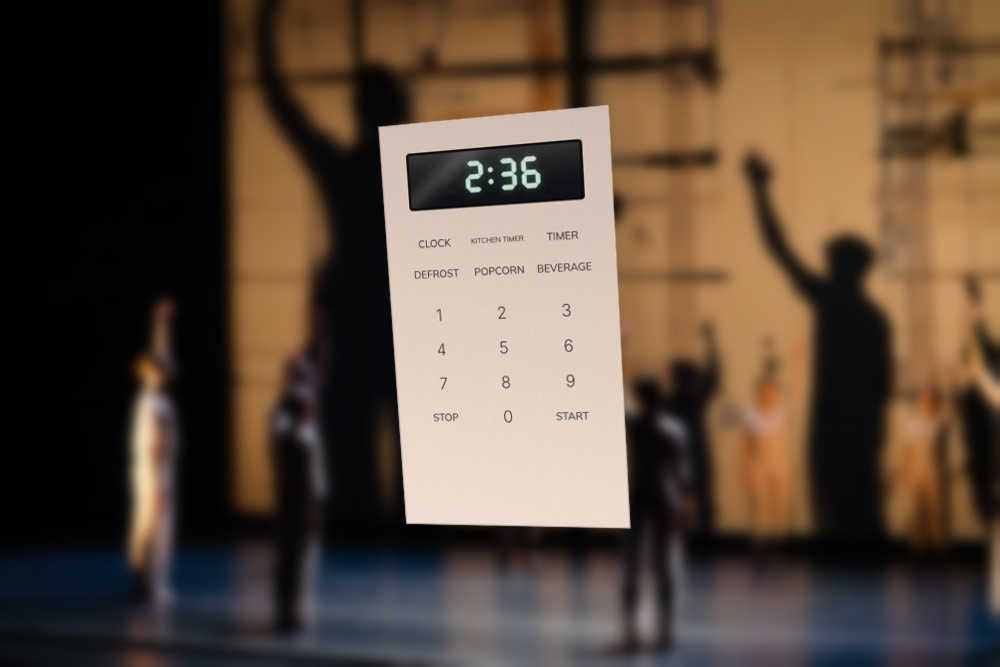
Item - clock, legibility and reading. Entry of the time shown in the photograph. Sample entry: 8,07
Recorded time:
2,36
